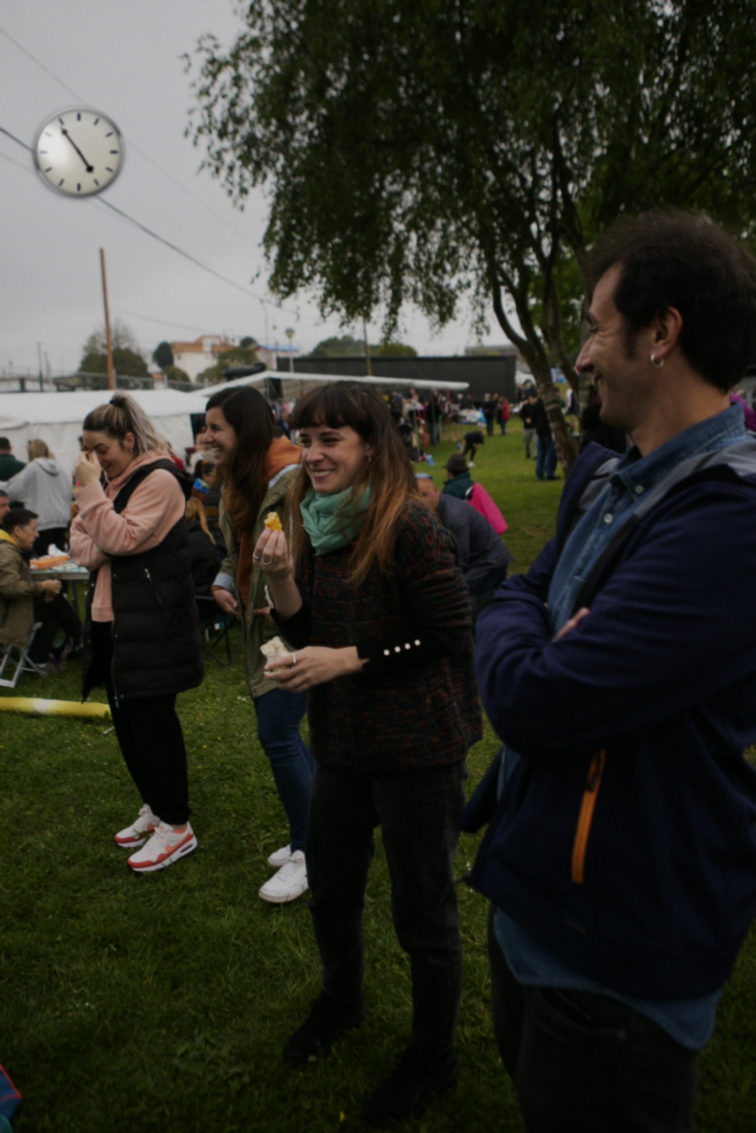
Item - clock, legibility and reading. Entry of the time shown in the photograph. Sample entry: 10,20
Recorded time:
4,54
